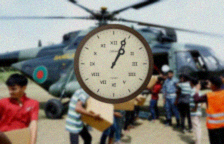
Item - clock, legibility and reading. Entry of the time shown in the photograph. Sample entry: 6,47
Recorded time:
1,04
